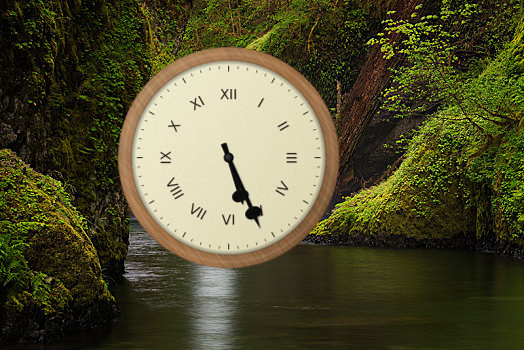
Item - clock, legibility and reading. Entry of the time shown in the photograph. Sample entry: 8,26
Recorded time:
5,26
